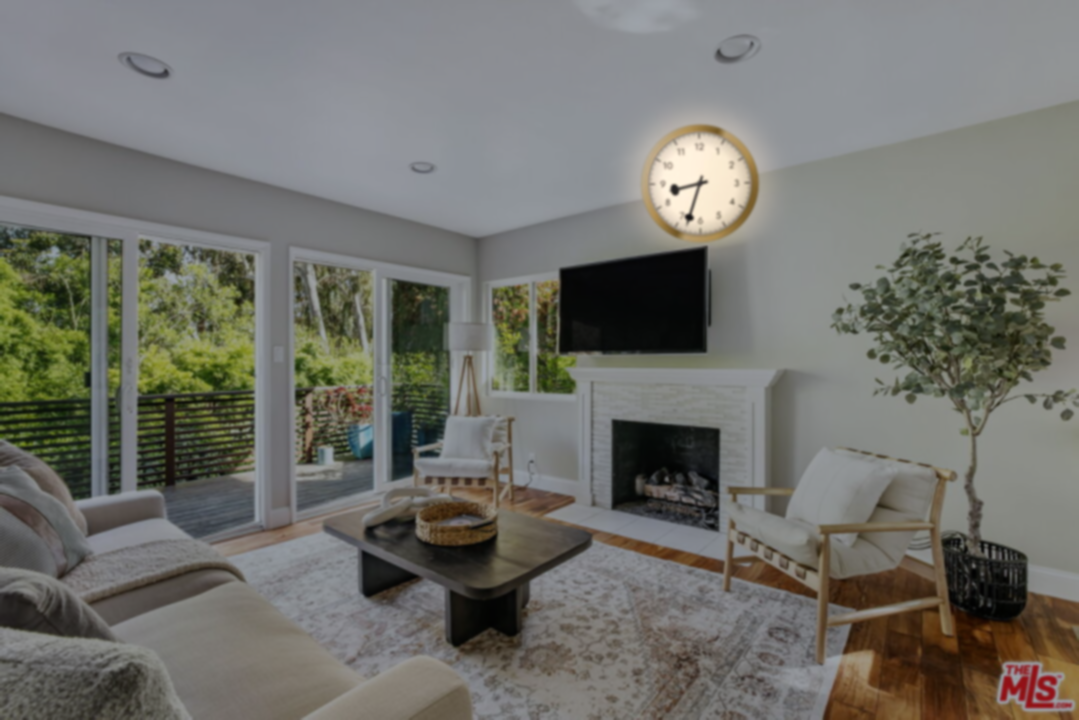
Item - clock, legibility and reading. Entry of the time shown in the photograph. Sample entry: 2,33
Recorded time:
8,33
